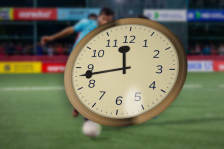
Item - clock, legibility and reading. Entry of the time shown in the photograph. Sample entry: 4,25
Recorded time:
11,43
